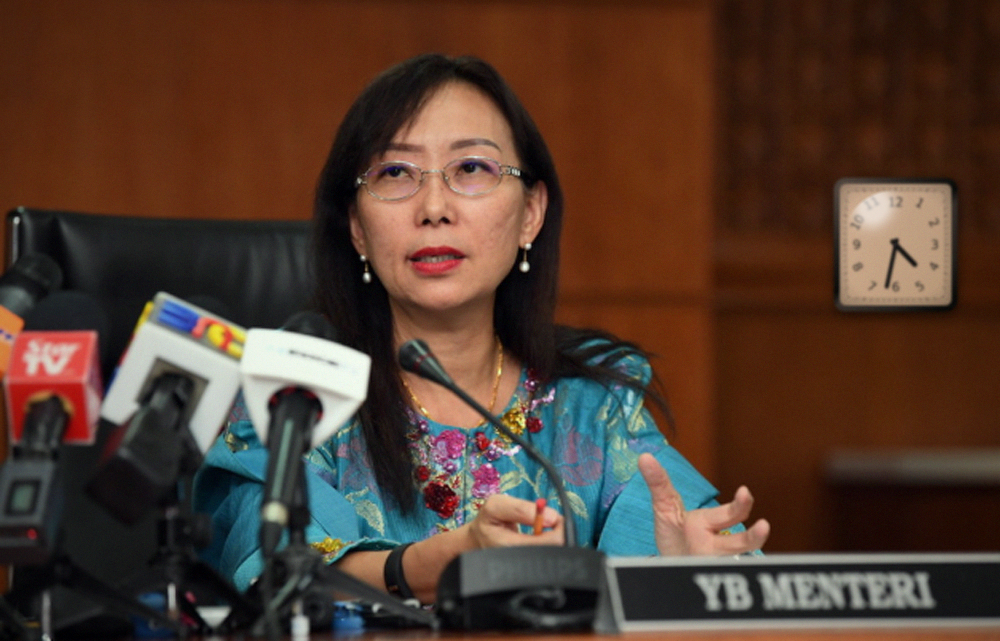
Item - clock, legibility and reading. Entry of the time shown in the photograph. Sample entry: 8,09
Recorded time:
4,32
